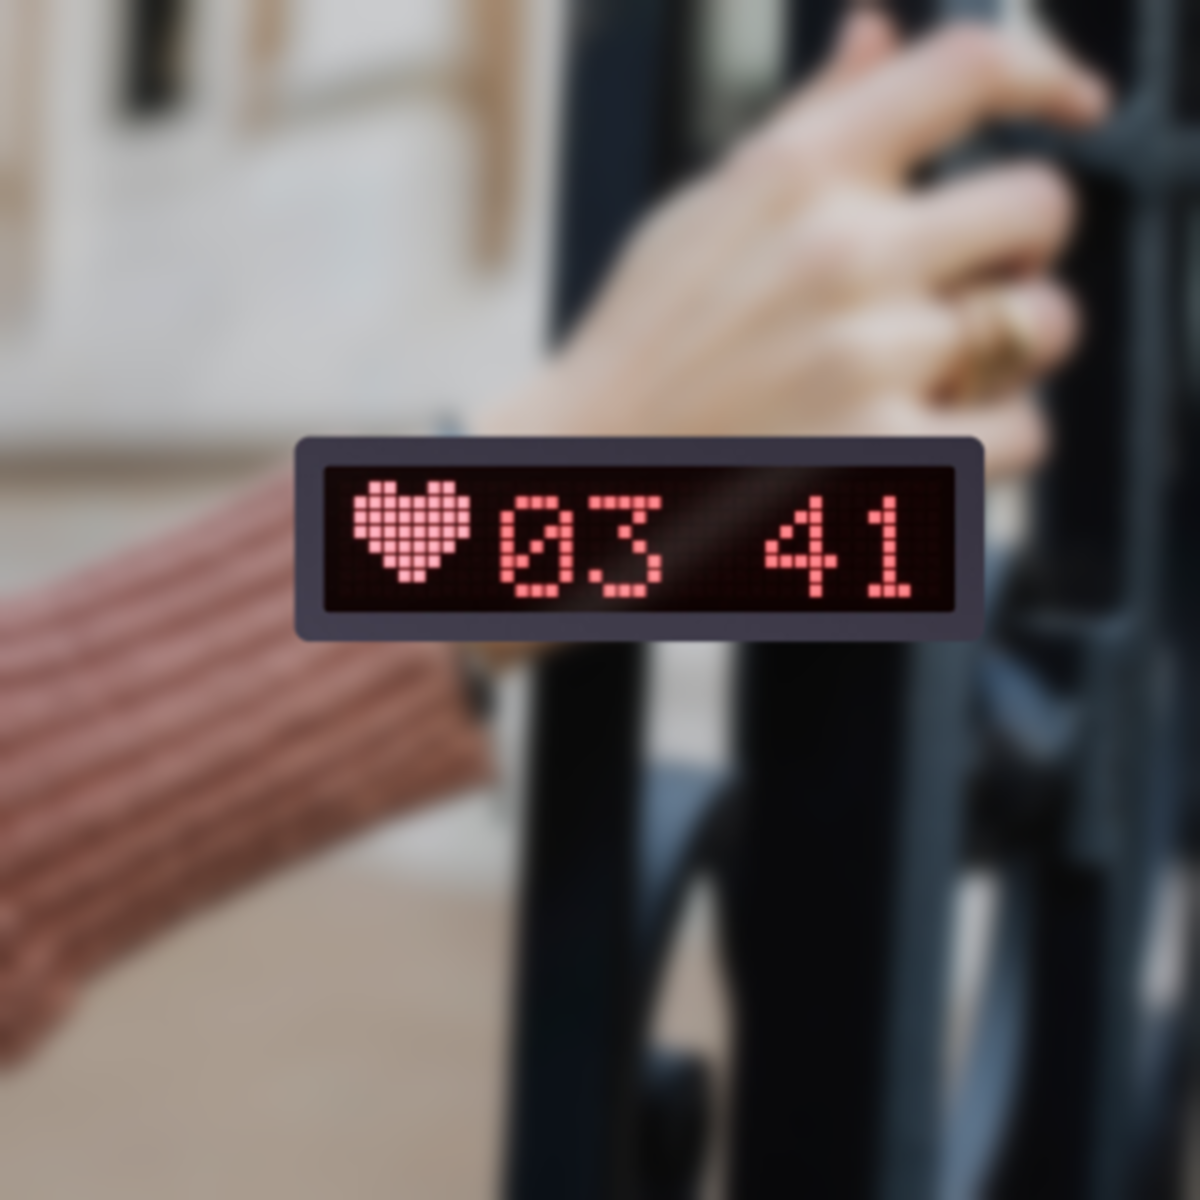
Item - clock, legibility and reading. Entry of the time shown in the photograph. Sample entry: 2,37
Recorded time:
3,41
